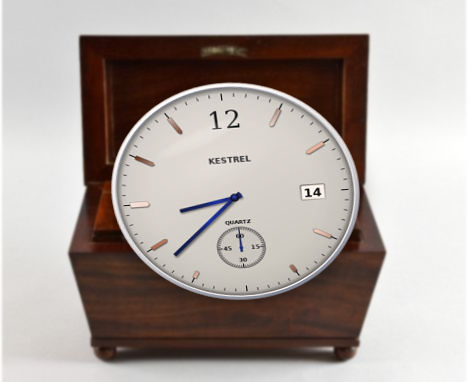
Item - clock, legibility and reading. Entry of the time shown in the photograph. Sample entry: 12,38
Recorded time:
8,38
